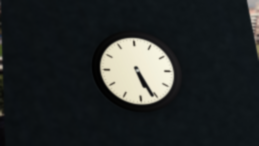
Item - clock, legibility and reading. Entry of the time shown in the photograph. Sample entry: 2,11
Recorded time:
5,26
